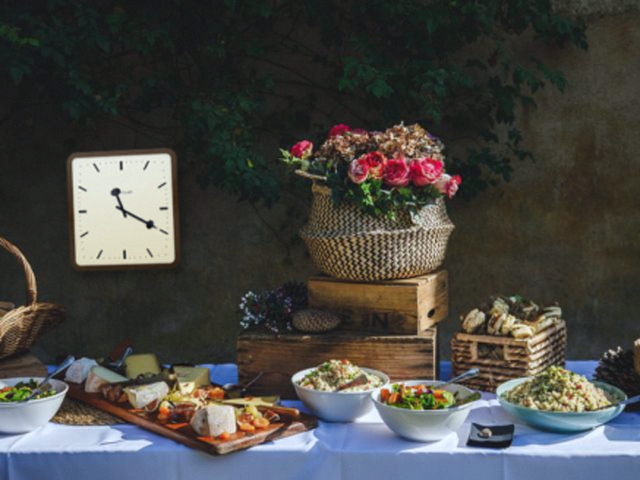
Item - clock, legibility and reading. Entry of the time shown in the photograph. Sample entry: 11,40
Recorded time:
11,20
